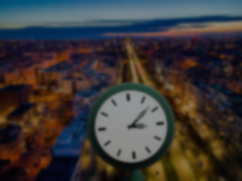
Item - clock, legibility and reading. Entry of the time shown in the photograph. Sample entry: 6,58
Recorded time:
3,08
